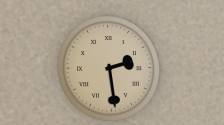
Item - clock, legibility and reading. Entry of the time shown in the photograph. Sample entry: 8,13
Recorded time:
2,29
